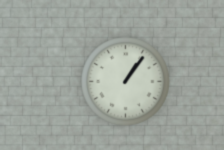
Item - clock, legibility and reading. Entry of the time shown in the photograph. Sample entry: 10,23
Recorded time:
1,06
